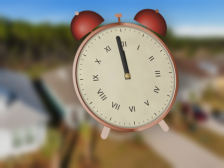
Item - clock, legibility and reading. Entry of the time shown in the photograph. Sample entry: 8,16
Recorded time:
11,59
